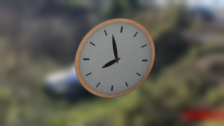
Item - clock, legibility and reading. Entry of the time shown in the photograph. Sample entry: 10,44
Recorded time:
7,57
